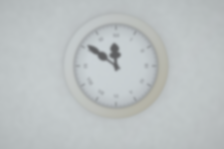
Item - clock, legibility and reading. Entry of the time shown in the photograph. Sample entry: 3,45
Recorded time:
11,51
